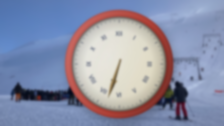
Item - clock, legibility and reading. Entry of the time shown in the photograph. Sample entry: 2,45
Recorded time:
6,33
